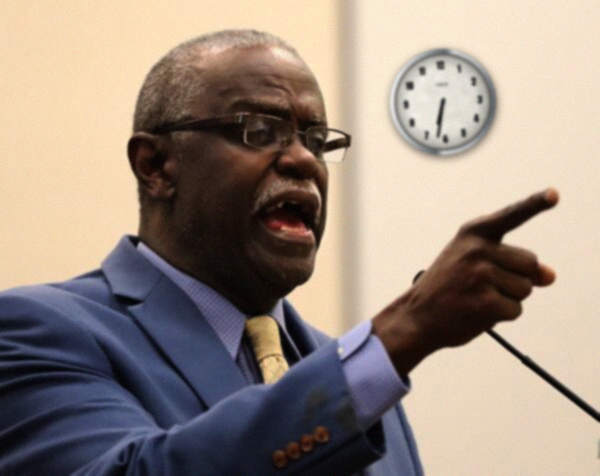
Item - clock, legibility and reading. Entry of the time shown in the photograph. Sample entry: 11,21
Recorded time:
6,32
